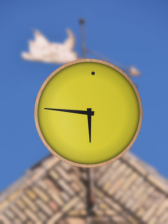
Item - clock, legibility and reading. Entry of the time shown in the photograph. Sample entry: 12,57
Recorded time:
5,45
